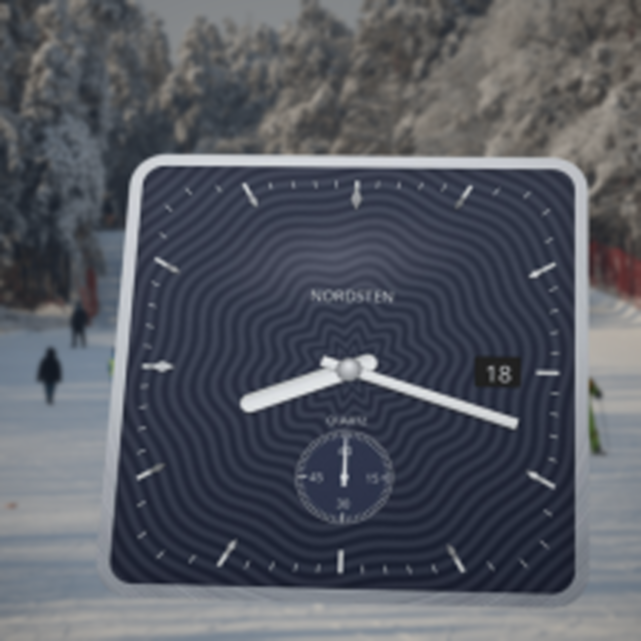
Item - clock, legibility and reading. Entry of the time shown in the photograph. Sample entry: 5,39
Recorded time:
8,18
